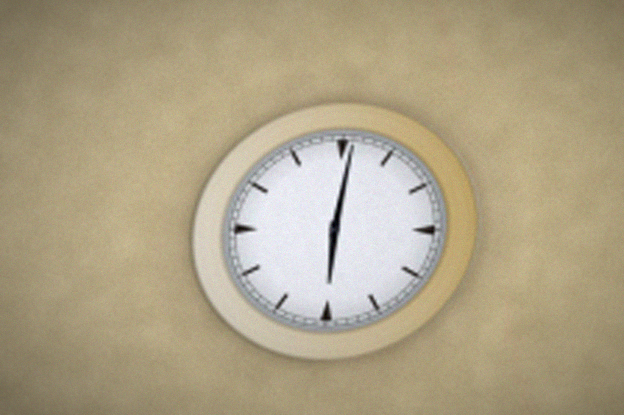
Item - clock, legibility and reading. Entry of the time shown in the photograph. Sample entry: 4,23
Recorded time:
6,01
